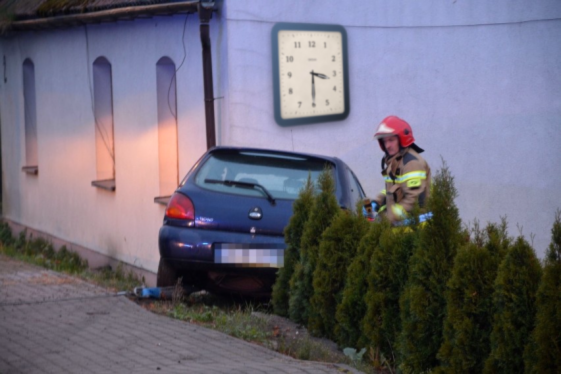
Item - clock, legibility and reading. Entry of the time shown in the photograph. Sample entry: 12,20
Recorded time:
3,30
